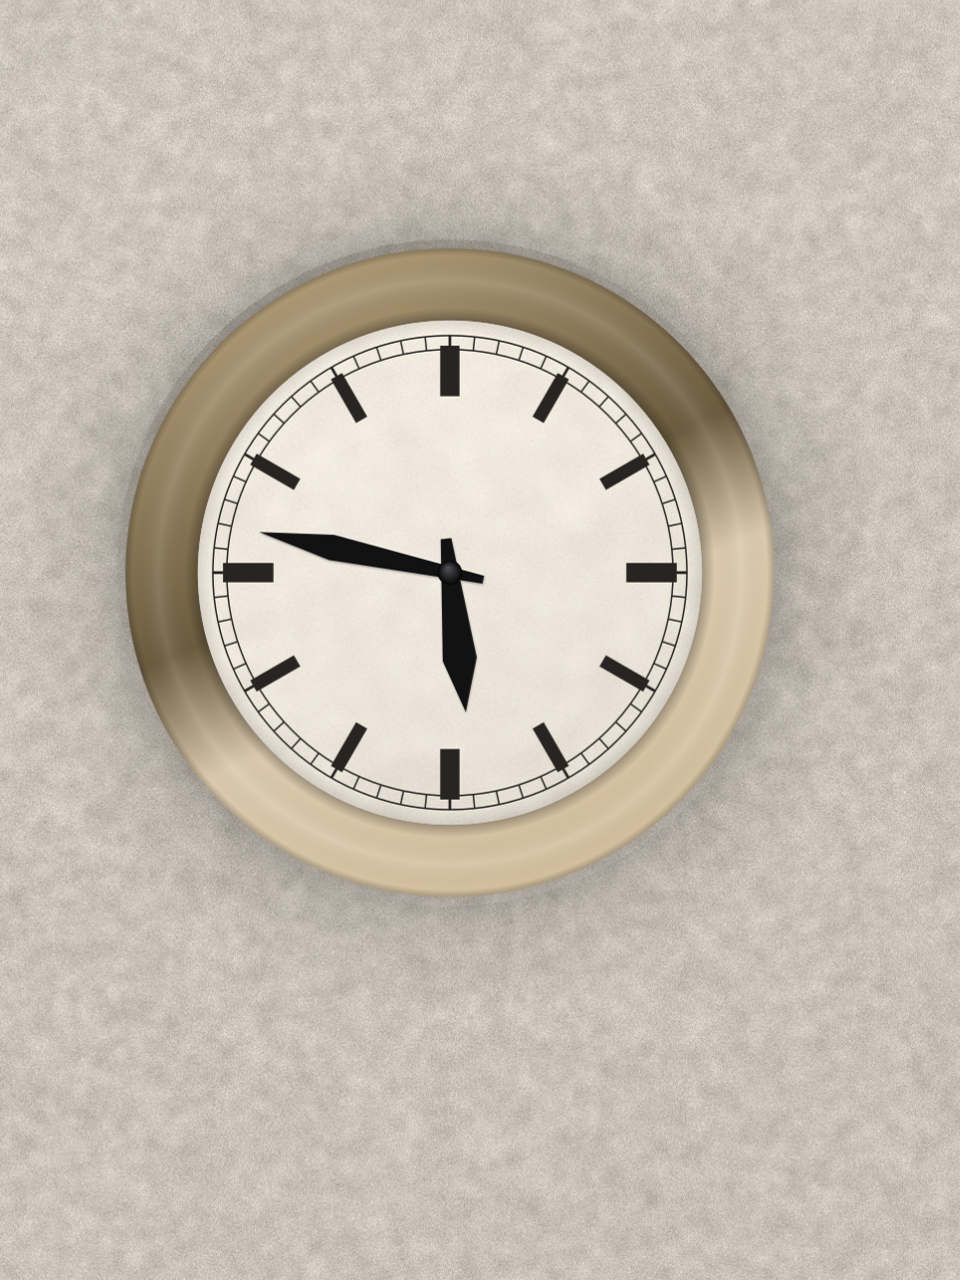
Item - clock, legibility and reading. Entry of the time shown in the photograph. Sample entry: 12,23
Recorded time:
5,47
